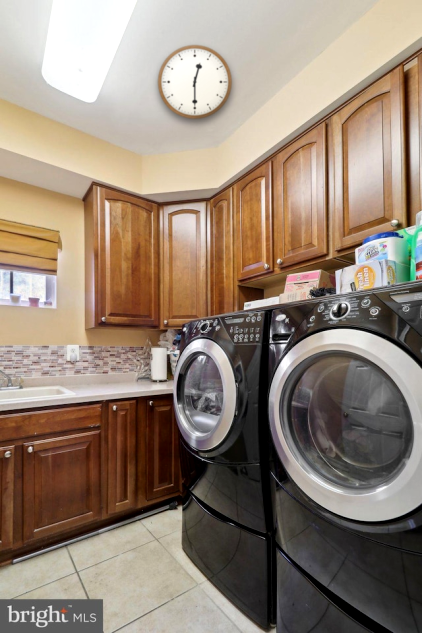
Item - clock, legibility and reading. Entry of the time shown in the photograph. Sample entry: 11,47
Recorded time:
12,30
